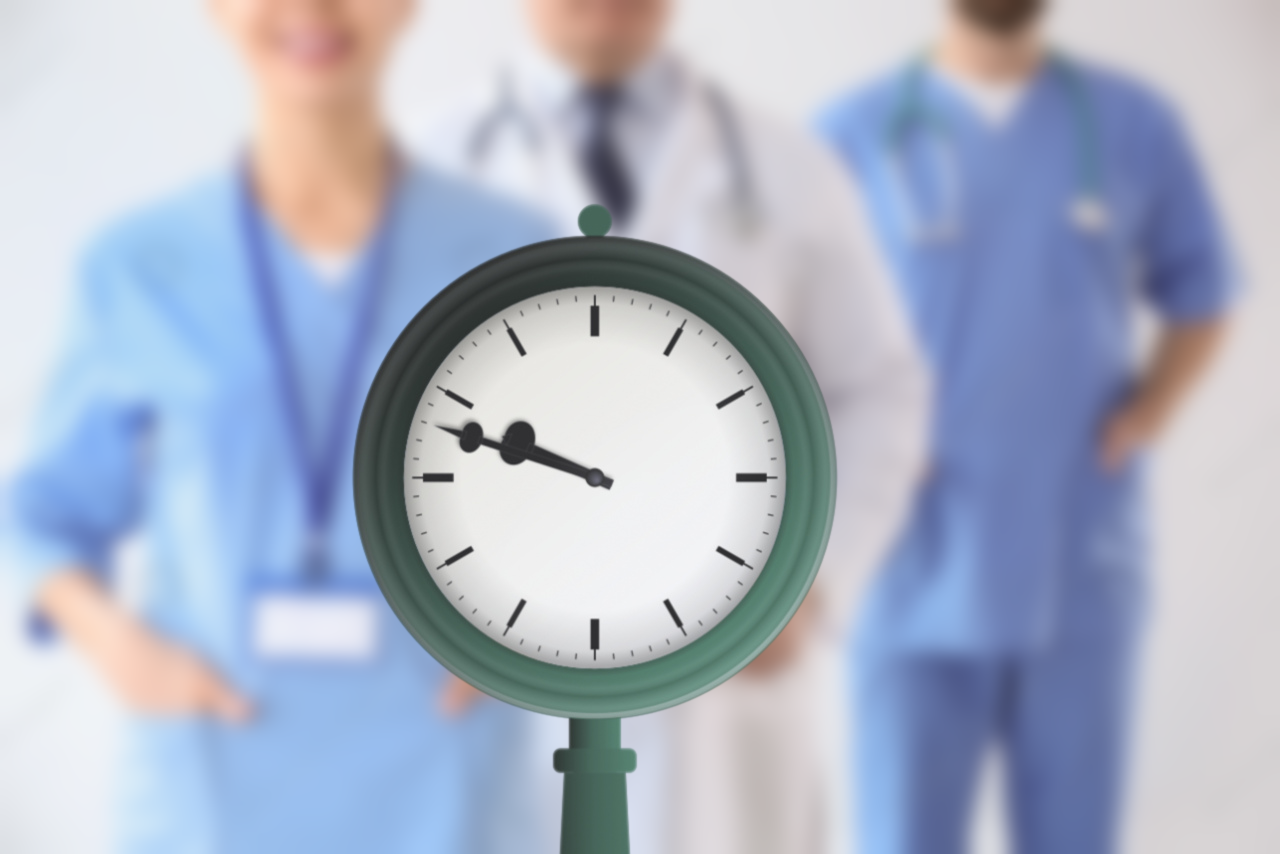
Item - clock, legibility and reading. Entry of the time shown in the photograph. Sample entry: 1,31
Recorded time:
9,48
